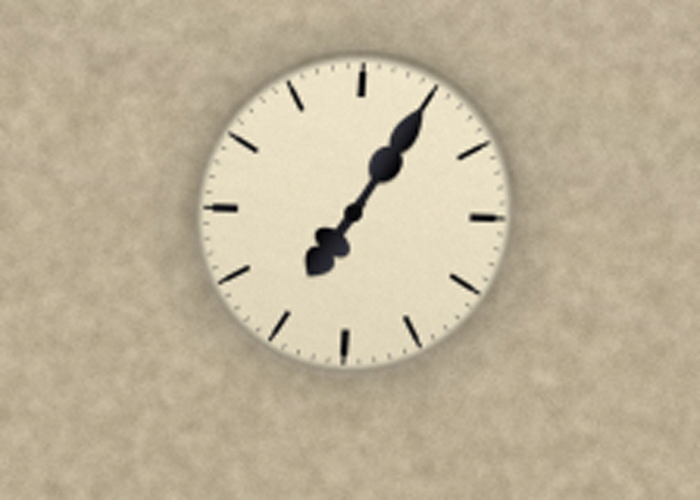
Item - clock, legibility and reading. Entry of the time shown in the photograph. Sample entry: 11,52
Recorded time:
7,05
